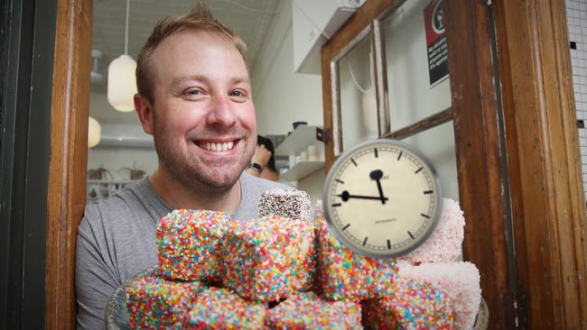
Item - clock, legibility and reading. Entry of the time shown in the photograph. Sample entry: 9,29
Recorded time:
11,47
